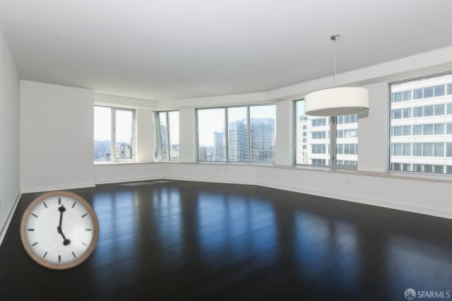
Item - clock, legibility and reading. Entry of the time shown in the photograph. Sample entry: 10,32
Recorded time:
5,01
